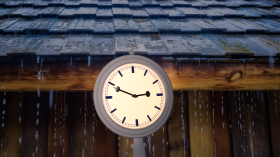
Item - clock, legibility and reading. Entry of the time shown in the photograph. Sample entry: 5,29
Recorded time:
2,49
